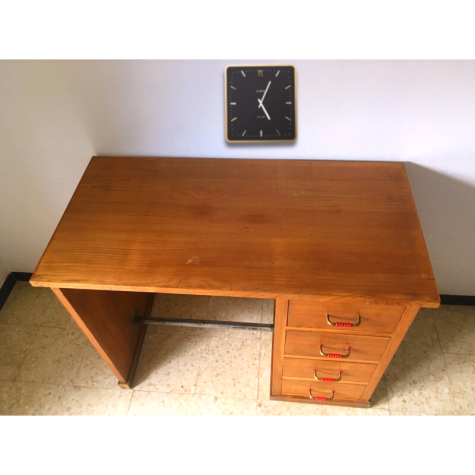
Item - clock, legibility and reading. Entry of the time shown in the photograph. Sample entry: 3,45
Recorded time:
5,04
